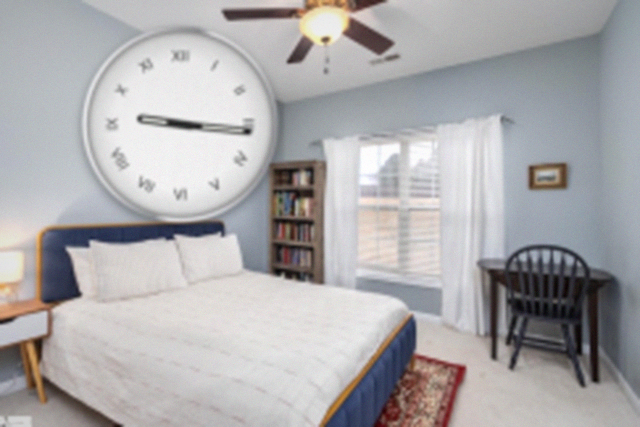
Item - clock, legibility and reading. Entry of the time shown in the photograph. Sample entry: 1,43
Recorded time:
9,16
